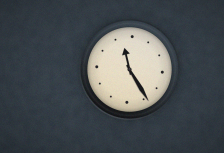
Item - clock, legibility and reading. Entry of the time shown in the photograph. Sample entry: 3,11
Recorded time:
11,24
